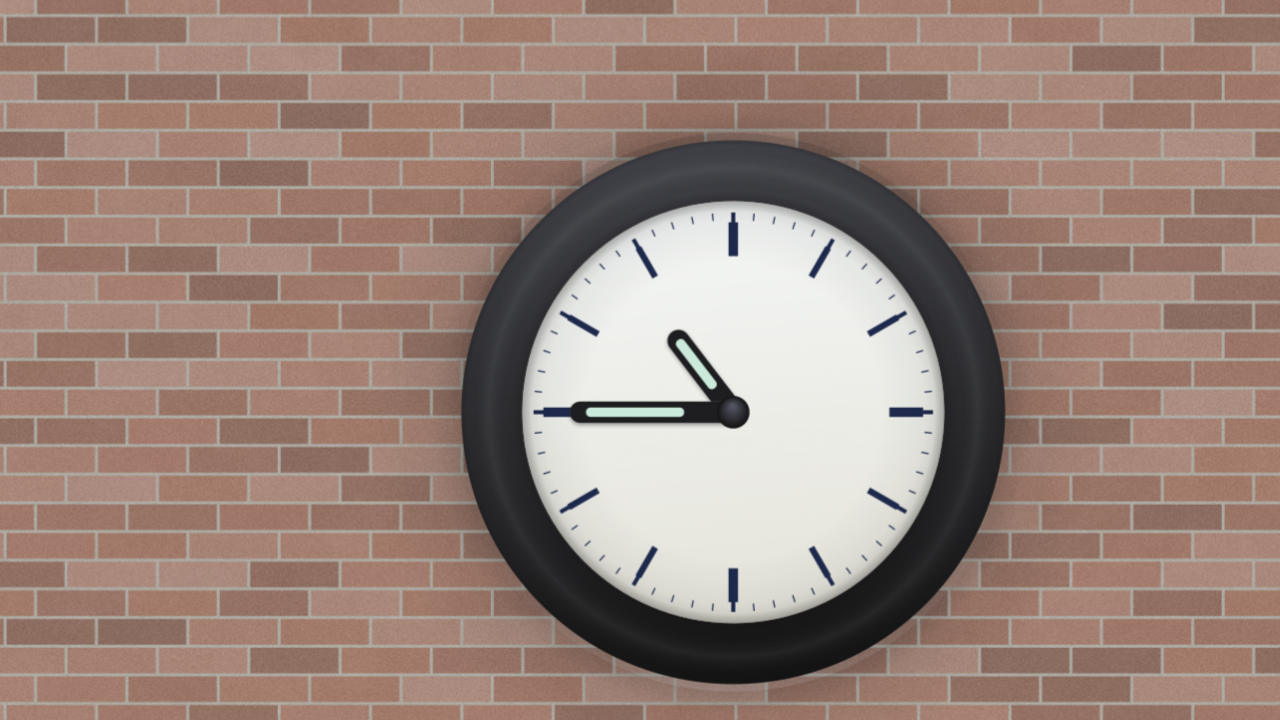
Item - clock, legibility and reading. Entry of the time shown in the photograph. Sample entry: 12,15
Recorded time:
10,45
